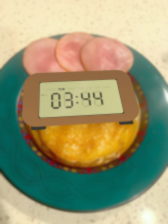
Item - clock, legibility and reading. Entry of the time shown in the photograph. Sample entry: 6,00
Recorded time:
3,44
